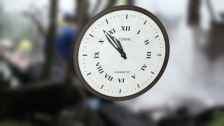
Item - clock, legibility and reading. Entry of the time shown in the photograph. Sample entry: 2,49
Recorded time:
10,53
